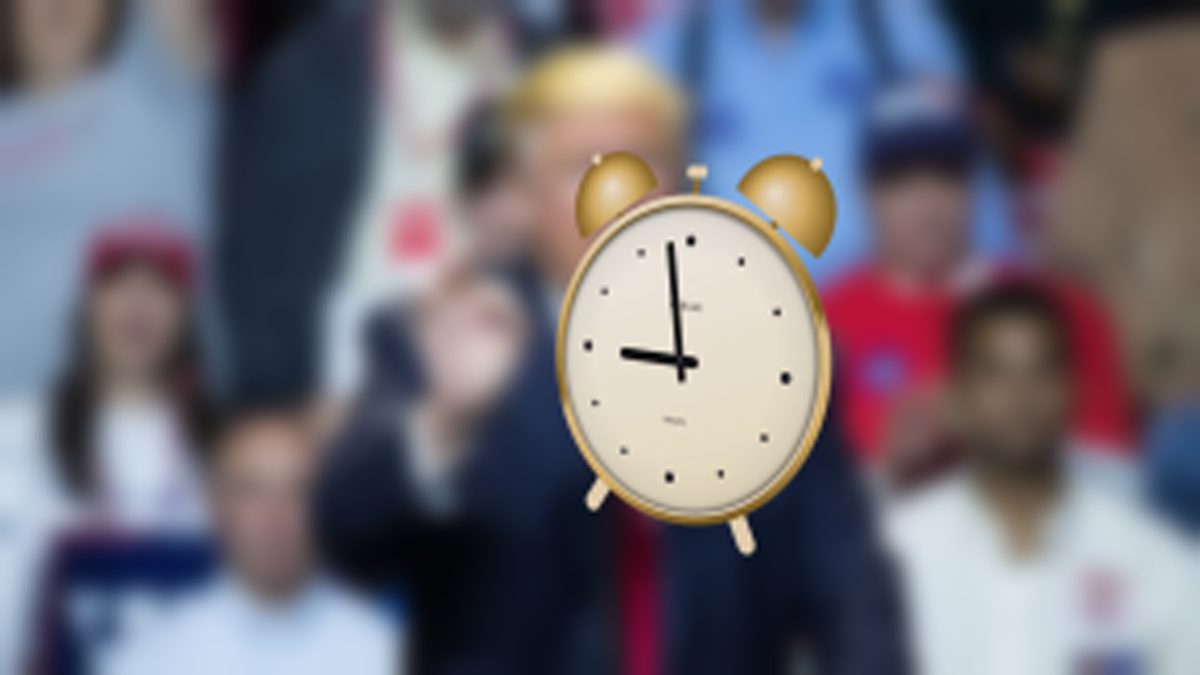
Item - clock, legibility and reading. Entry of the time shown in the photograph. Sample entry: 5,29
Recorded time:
8,58
